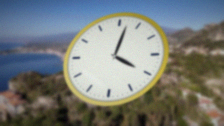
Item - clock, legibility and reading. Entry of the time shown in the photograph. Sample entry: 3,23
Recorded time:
4,02
